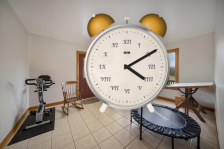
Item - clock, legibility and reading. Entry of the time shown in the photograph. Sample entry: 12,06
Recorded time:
4,10
